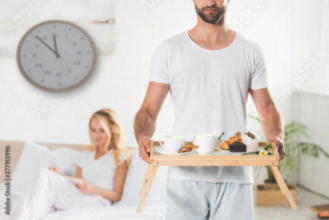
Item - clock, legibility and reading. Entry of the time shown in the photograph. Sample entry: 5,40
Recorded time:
11,53
